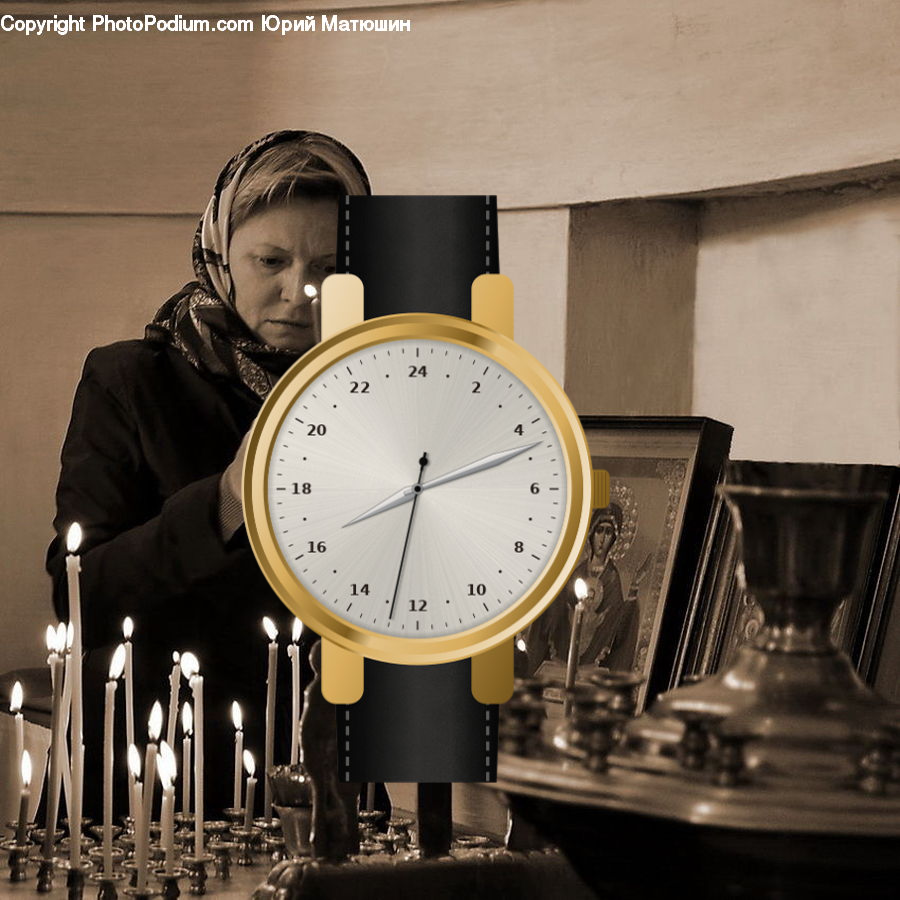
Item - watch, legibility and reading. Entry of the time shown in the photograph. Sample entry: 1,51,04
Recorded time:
16,11,32
